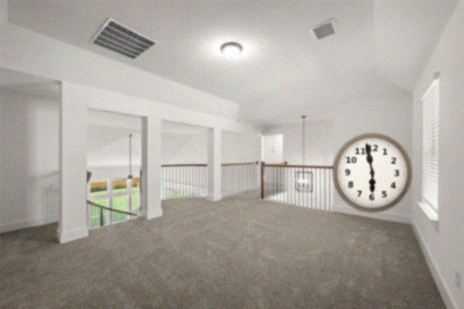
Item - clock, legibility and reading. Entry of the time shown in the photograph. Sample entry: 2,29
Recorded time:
5,58
